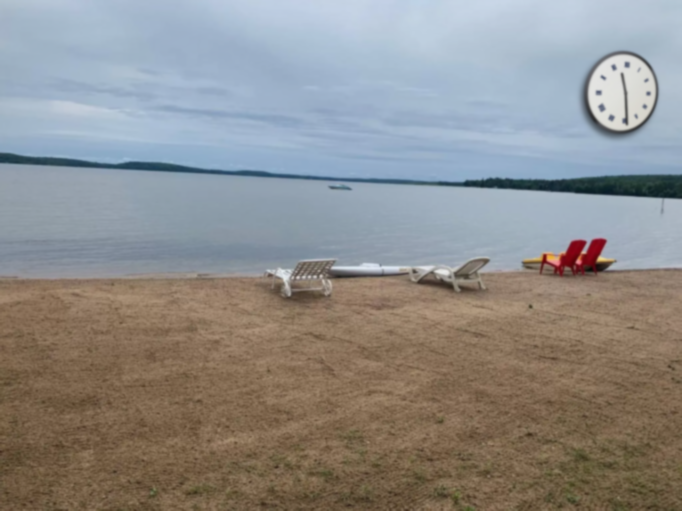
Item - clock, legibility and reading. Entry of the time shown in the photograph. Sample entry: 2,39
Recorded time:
11,29
